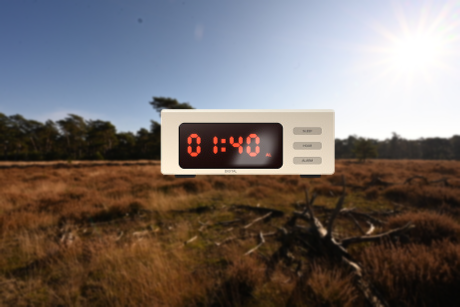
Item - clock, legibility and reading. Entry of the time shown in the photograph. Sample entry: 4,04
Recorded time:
1,40
